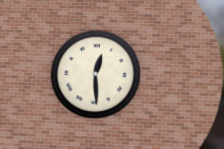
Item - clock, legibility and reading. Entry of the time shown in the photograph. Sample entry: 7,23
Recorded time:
12,29
